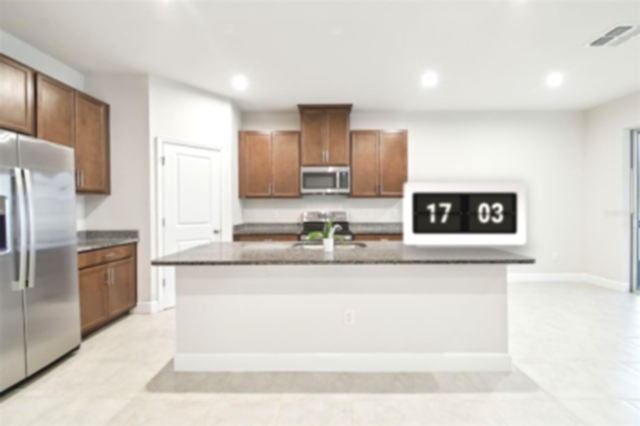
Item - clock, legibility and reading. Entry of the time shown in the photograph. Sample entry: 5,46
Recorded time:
17,03
